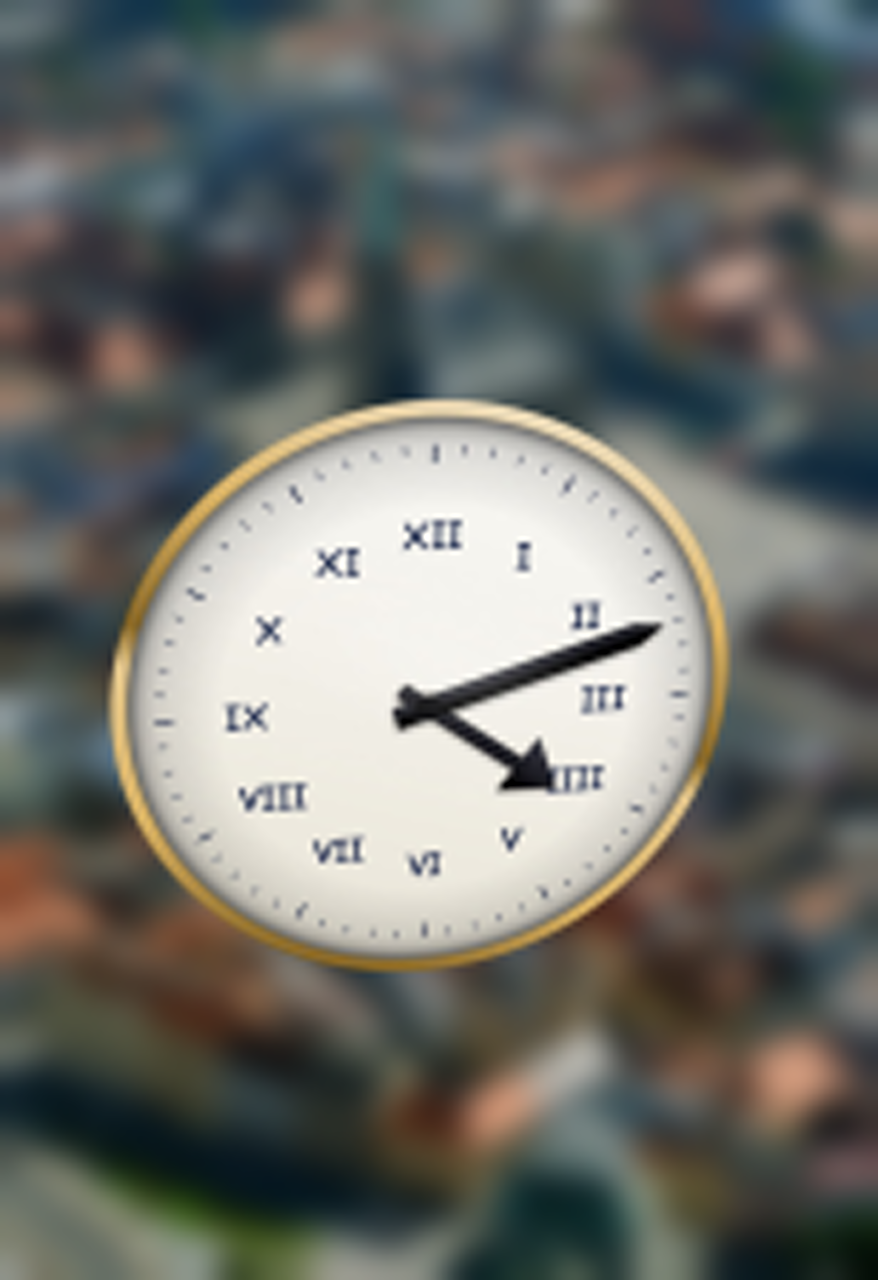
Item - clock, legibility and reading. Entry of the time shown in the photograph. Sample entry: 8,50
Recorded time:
4,12
